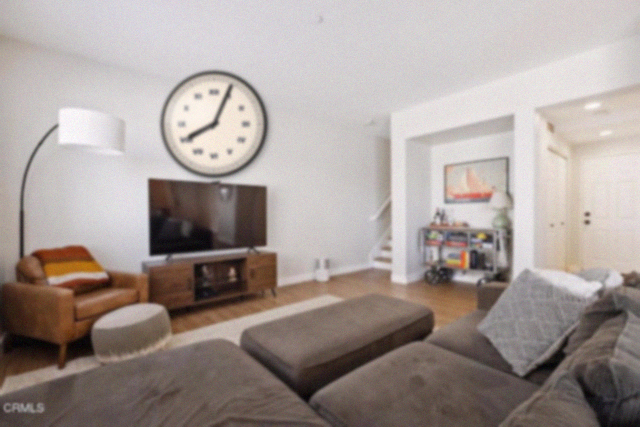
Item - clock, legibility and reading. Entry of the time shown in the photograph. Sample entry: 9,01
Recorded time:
8,04
